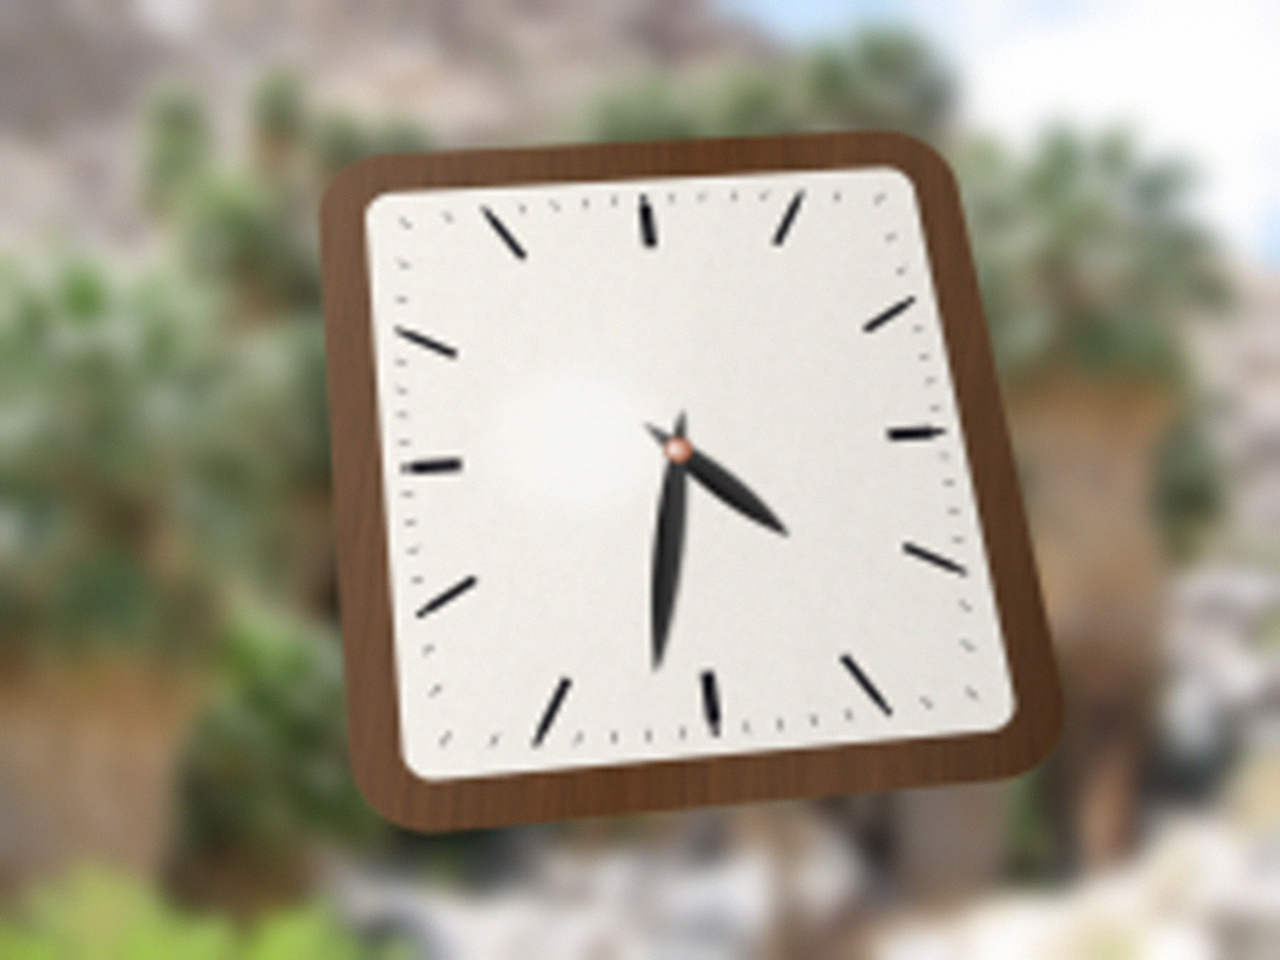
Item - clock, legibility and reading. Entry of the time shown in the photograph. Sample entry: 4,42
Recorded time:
4,32
